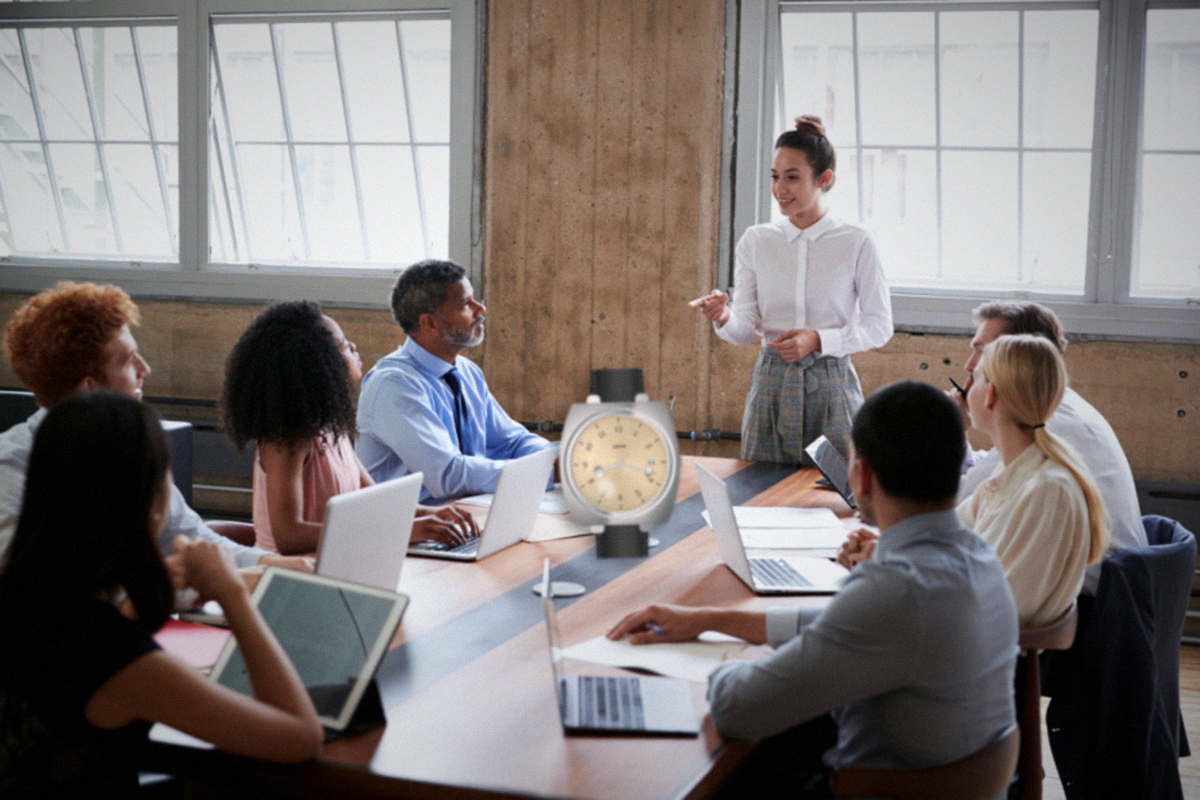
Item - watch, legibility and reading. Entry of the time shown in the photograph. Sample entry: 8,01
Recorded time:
8,18
